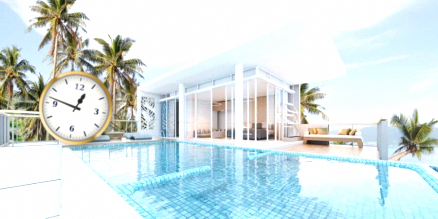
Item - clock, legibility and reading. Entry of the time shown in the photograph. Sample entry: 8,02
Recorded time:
12,47
